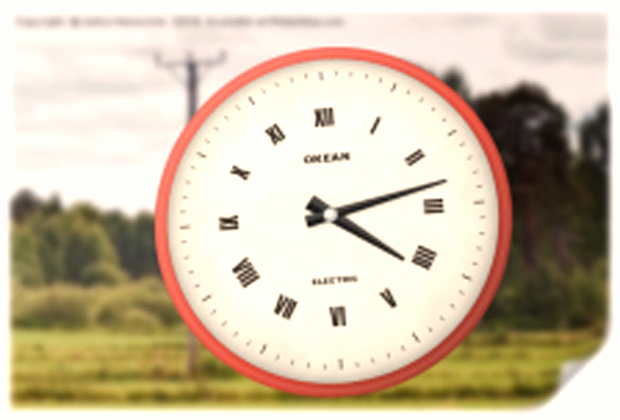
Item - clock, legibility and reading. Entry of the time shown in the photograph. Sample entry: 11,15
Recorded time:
4,13
